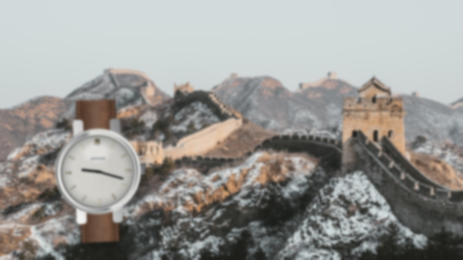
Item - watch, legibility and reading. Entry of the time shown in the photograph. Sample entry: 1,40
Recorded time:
9,18
